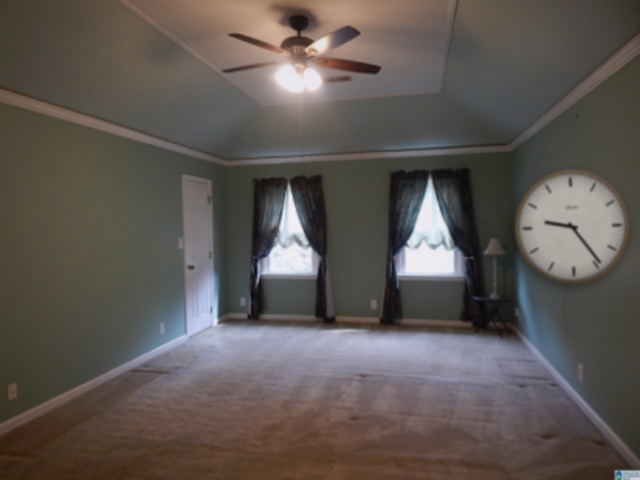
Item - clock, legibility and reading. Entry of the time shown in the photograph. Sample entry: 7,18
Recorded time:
9,24
